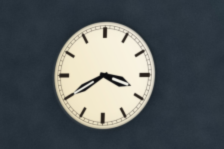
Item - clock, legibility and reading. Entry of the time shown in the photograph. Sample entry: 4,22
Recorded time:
3,40
